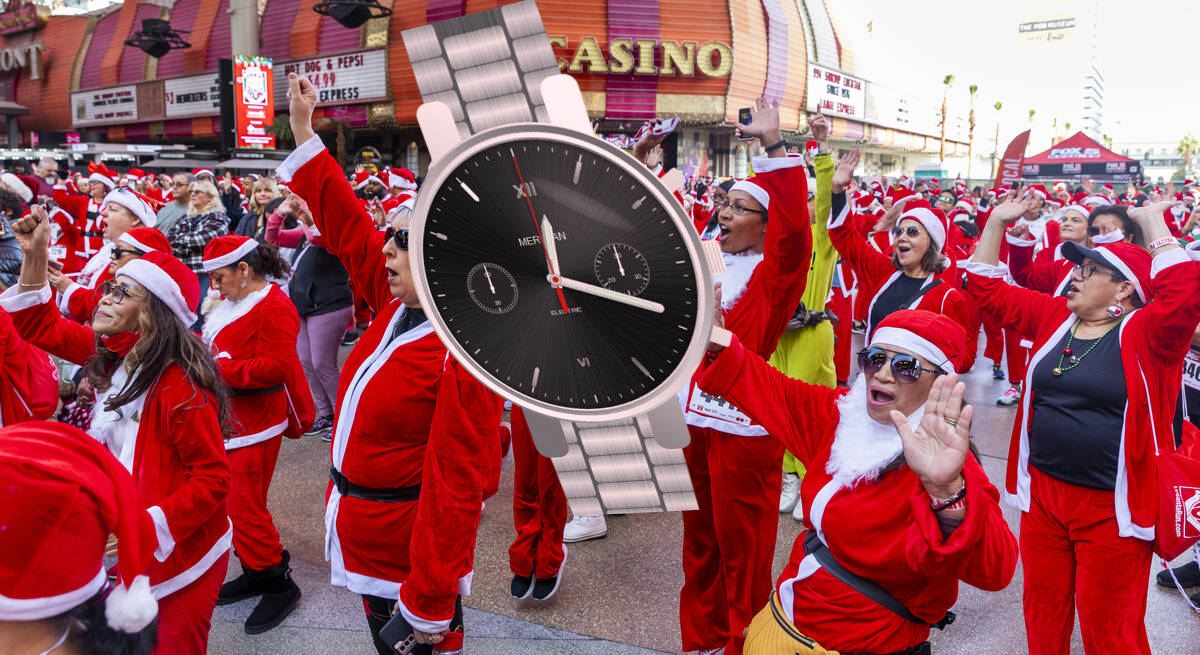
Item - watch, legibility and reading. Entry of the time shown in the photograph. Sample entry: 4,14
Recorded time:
12,19
